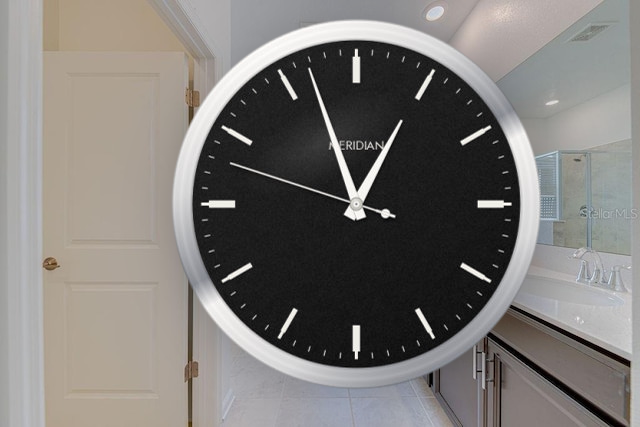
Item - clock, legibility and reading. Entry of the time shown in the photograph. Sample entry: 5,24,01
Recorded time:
12,56,48
